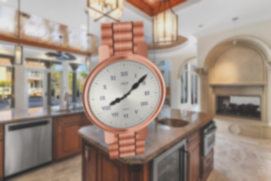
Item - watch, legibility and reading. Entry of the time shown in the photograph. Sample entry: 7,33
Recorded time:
8,08
